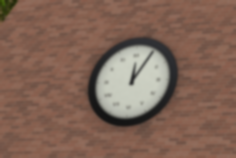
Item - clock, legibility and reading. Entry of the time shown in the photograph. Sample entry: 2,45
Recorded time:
12,05
